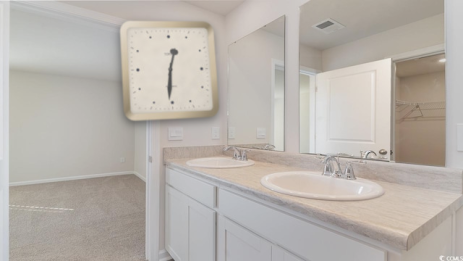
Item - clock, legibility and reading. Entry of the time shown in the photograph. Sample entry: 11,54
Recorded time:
12,31
